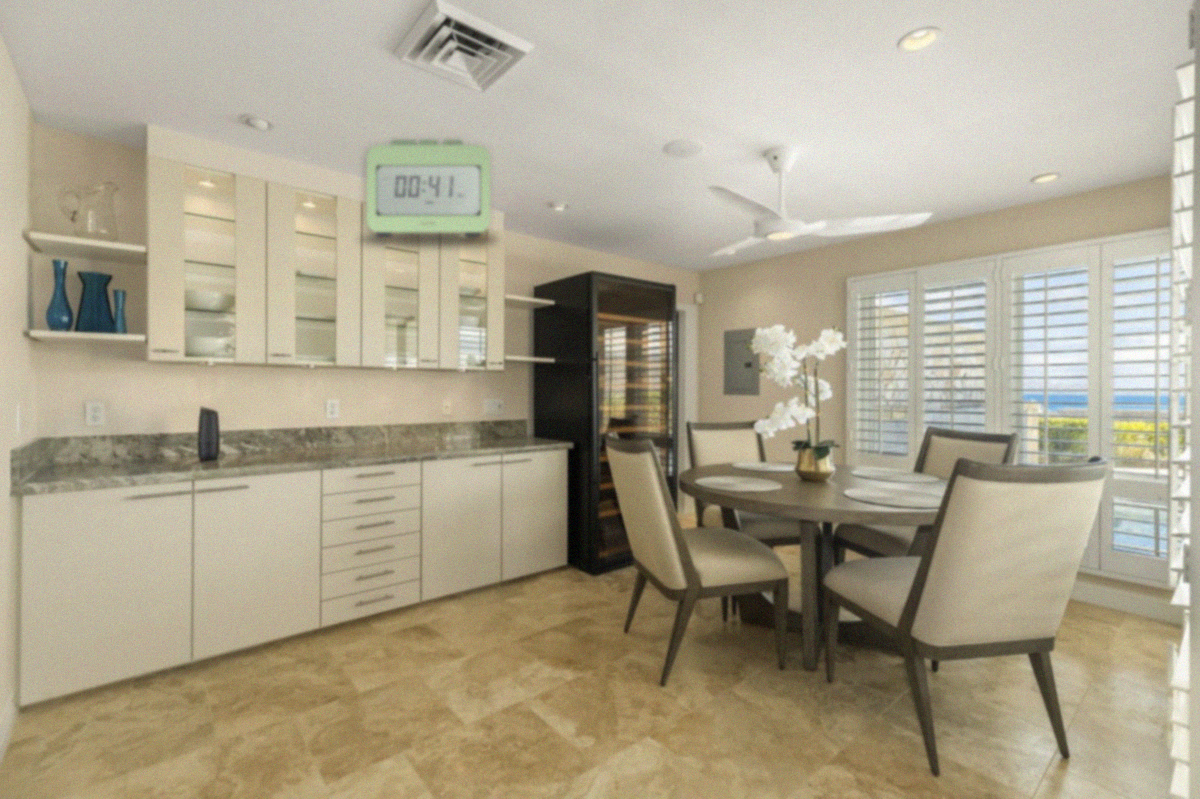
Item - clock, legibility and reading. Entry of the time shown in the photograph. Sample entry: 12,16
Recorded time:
0,41
